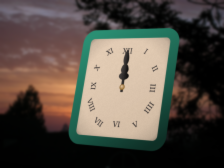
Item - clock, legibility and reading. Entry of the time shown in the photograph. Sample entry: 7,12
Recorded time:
12,00
